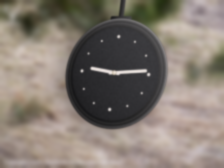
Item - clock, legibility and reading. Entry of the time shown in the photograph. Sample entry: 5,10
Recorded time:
9,14
